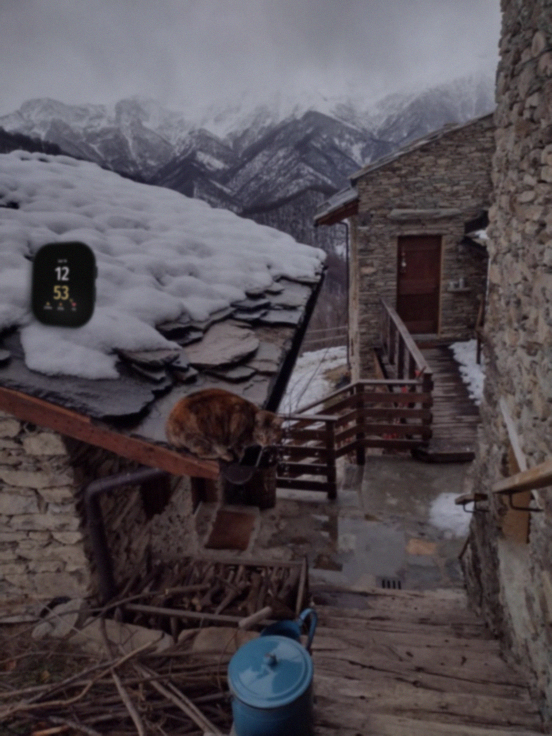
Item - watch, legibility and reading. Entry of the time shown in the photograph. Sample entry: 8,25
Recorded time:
12,53
